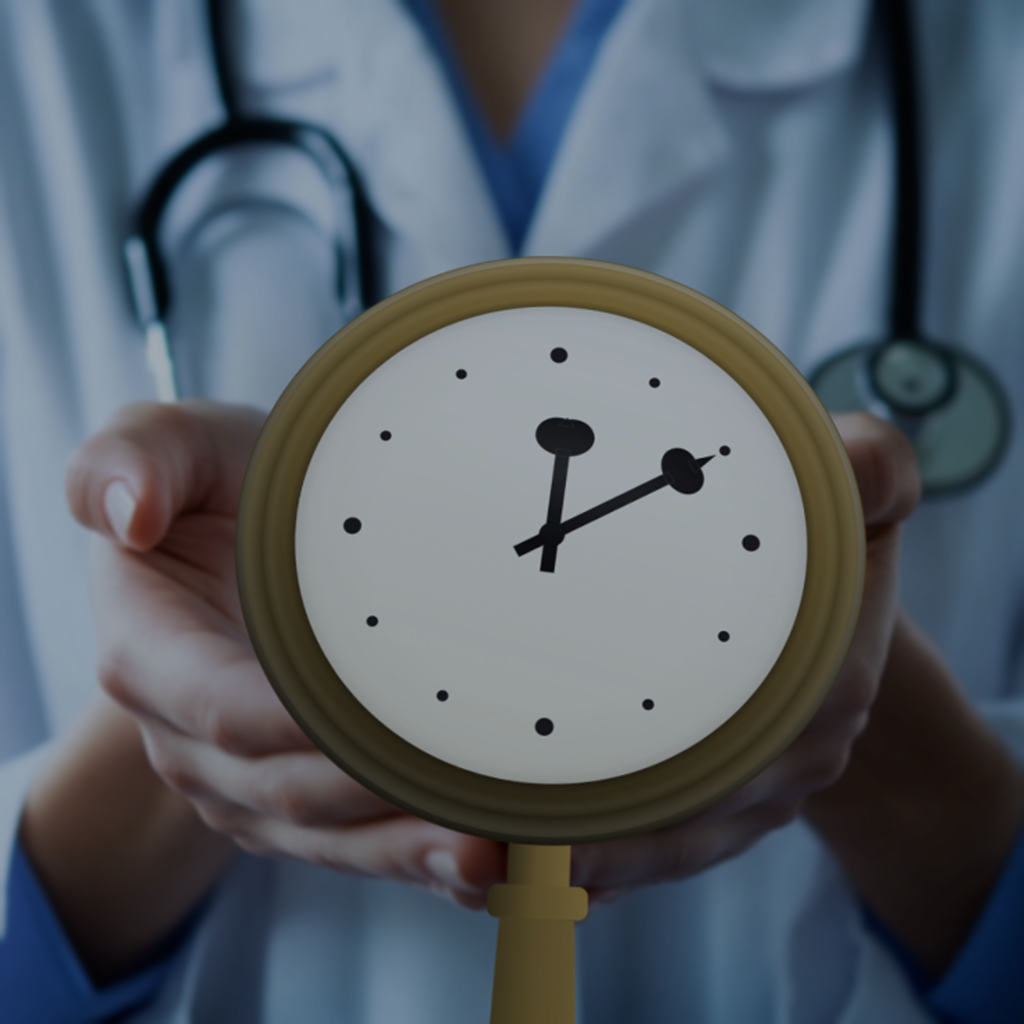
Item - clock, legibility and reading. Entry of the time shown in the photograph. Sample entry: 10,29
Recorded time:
12,10
